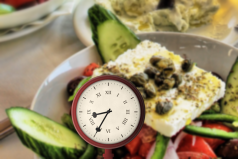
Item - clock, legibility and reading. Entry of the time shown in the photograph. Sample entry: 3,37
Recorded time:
8,35
